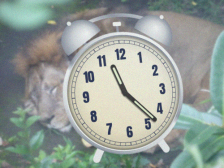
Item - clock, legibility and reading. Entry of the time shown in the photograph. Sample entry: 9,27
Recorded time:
11,23
